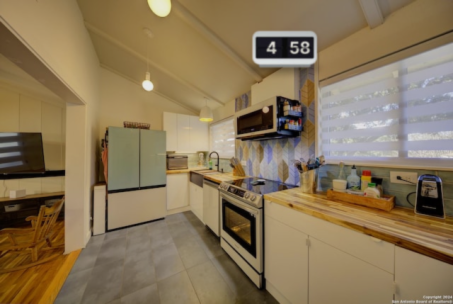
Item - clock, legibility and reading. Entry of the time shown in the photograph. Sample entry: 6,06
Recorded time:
4,58
